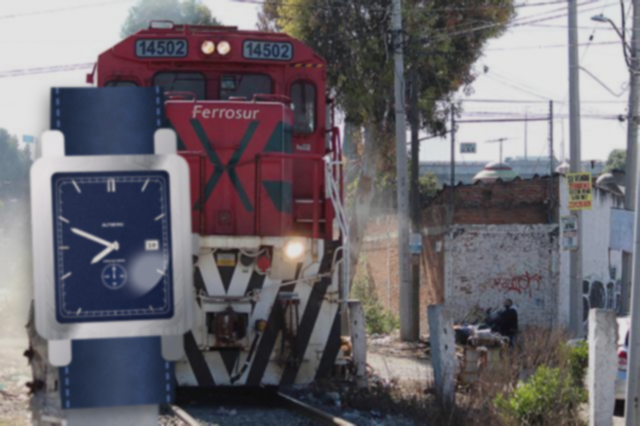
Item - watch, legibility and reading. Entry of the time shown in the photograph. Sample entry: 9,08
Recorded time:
7,49
